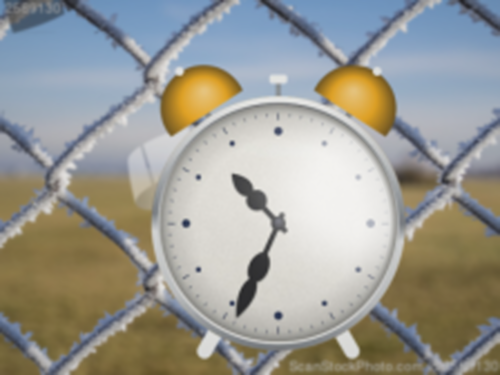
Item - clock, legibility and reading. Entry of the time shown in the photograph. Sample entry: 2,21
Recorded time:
10,34
